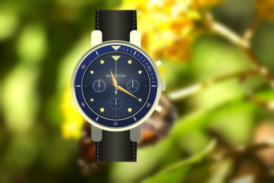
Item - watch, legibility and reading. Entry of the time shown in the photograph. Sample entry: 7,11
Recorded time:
11,20
